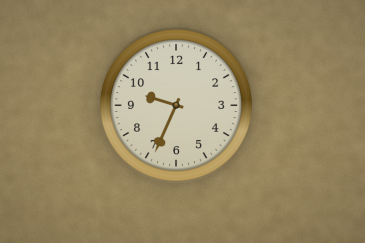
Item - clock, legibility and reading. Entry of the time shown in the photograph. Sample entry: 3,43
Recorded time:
9,34
